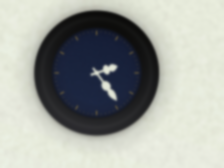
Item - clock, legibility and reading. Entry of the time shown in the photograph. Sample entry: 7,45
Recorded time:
2,24
